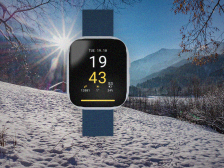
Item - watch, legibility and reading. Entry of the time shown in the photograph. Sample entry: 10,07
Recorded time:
19,43
